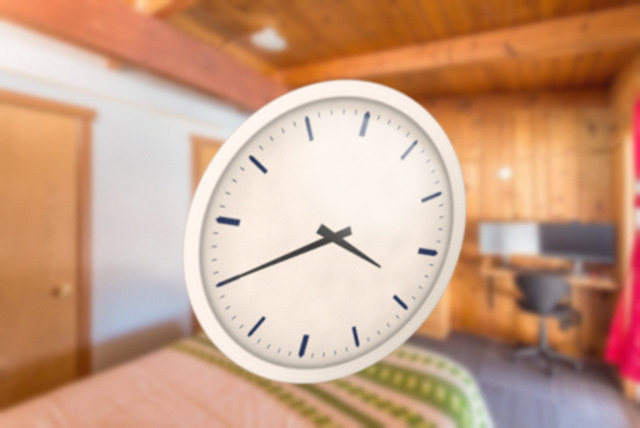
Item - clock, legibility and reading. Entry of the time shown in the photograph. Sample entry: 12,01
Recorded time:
3,40
